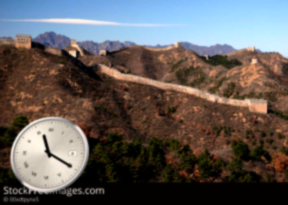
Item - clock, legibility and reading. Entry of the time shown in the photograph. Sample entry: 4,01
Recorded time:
11,20
